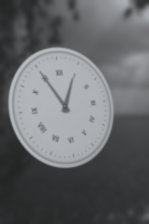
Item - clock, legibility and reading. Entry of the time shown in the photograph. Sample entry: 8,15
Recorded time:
12,55
